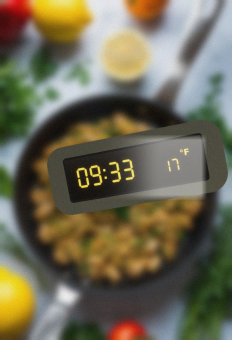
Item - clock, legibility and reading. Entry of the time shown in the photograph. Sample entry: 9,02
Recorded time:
9,33
